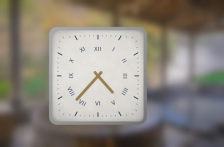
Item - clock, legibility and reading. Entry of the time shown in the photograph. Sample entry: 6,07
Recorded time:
4,37
